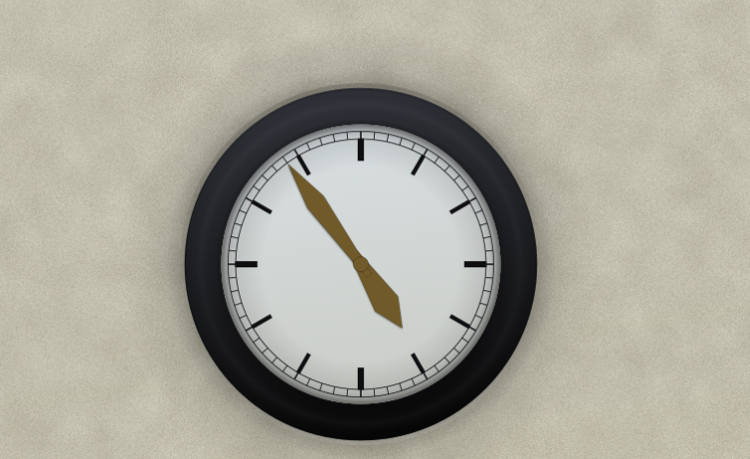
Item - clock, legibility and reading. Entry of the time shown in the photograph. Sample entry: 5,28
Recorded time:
4,54
